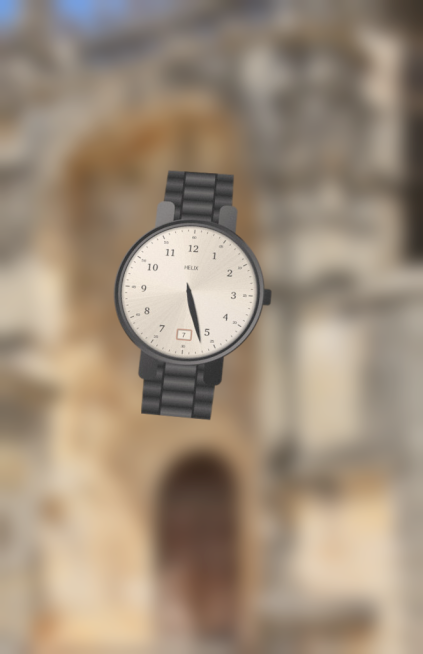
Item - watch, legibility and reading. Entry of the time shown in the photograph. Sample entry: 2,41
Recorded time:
5,27
